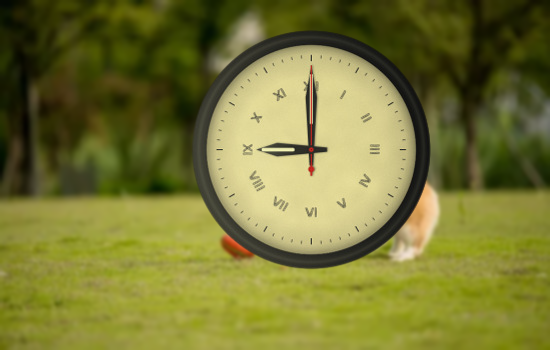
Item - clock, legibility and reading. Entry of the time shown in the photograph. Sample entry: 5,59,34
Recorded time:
9,00,00
